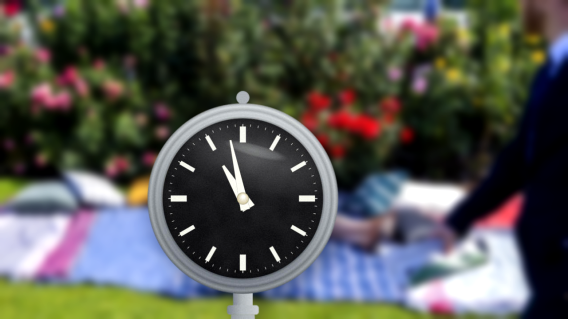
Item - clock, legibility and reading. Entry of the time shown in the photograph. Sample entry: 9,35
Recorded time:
10,58
